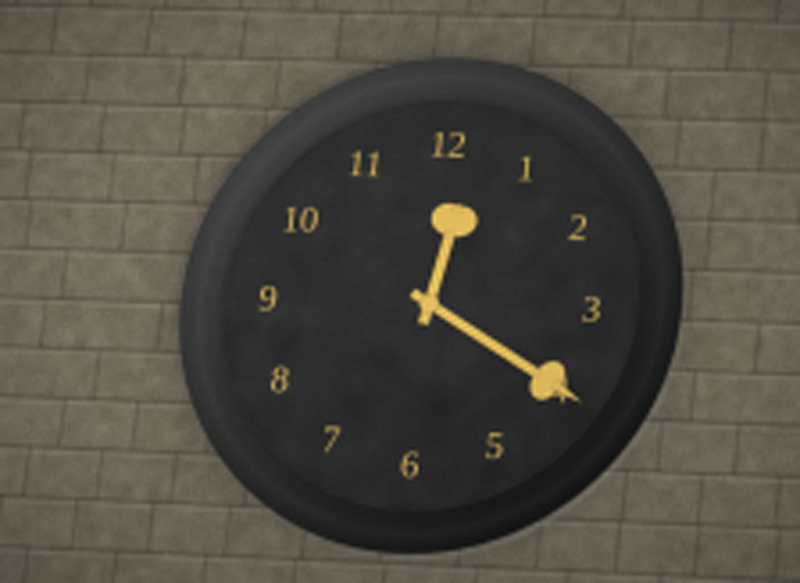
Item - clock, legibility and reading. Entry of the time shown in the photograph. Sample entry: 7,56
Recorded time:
12,20
